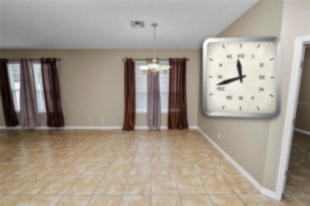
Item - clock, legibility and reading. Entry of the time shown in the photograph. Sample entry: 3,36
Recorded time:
11,42
